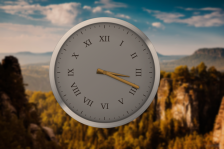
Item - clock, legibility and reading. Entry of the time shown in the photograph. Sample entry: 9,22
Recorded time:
3,19
